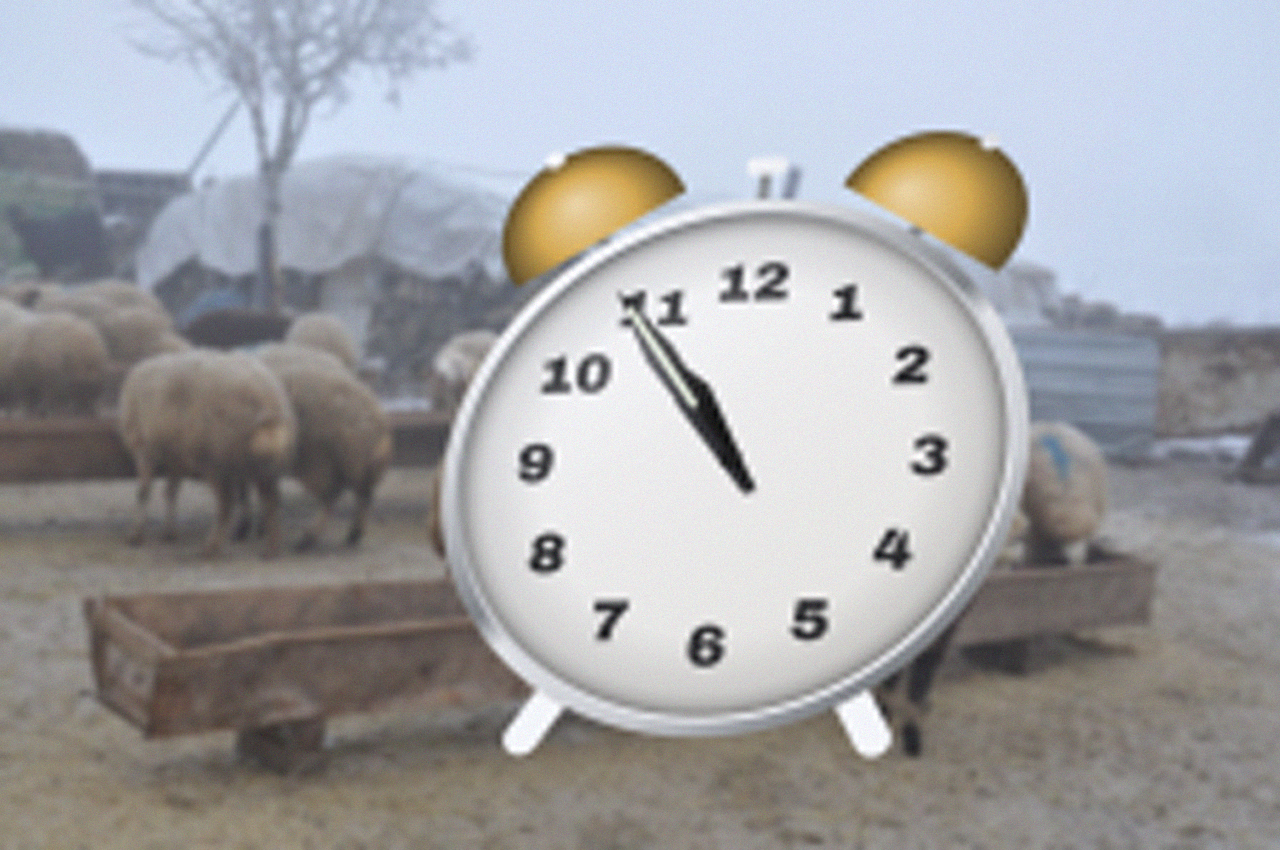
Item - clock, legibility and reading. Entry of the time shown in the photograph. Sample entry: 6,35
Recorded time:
10,54
